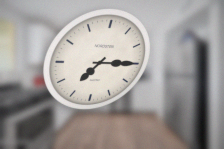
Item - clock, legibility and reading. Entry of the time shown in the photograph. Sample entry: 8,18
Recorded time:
7,15
